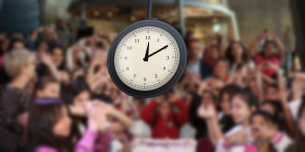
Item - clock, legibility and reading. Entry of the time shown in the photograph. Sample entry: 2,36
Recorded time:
12,10
